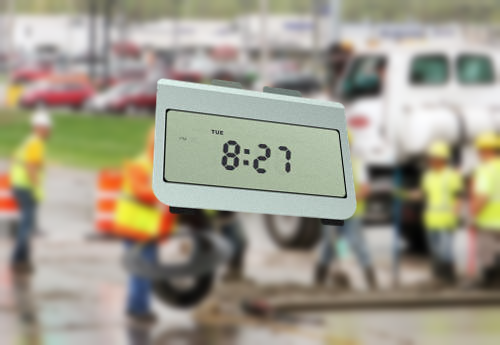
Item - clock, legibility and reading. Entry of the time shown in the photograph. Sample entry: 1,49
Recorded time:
8,27
